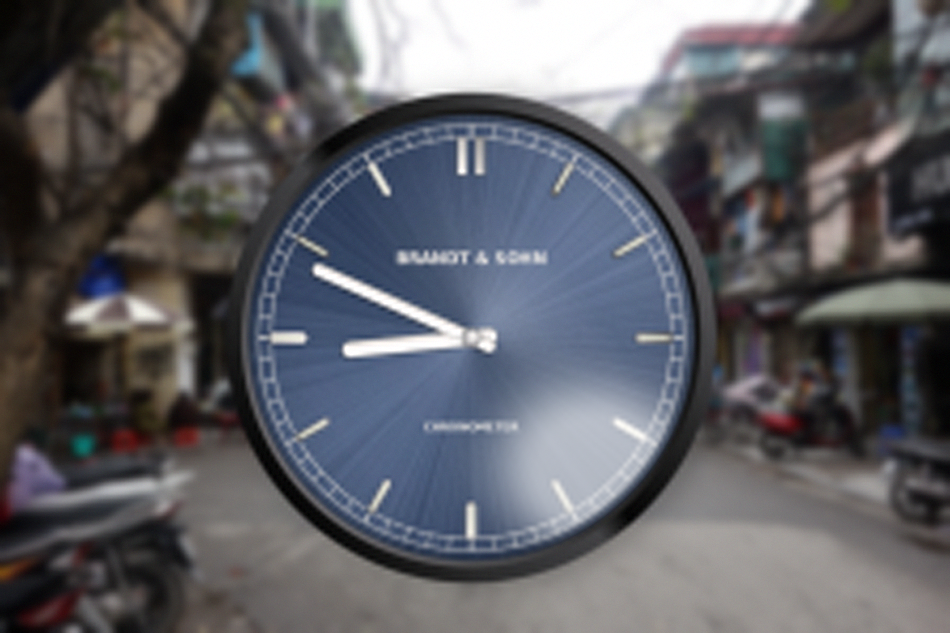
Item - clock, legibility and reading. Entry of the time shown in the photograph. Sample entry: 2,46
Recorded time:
8,49
